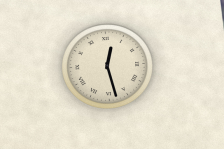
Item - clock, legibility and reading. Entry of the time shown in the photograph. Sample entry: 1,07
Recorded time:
12,28
